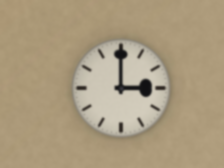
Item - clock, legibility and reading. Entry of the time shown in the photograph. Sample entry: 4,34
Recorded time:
3,00
